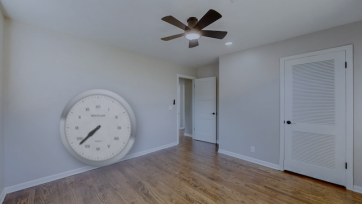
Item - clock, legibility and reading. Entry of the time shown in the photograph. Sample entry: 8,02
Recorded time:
7,38
